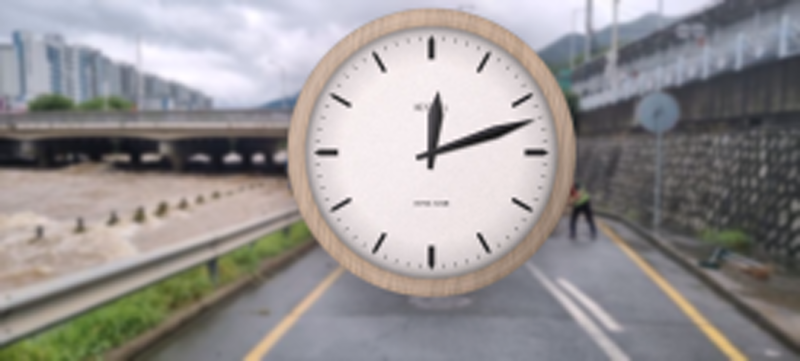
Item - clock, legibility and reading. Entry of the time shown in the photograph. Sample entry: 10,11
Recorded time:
12,12
